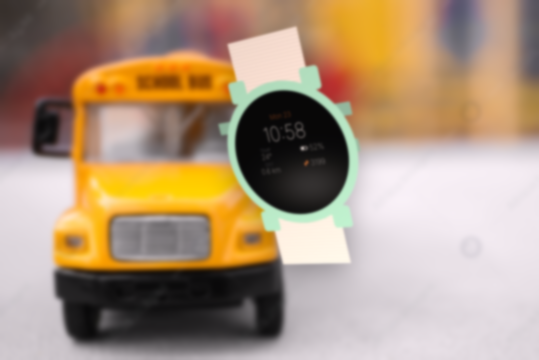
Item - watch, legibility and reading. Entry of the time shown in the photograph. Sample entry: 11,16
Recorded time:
10,58
